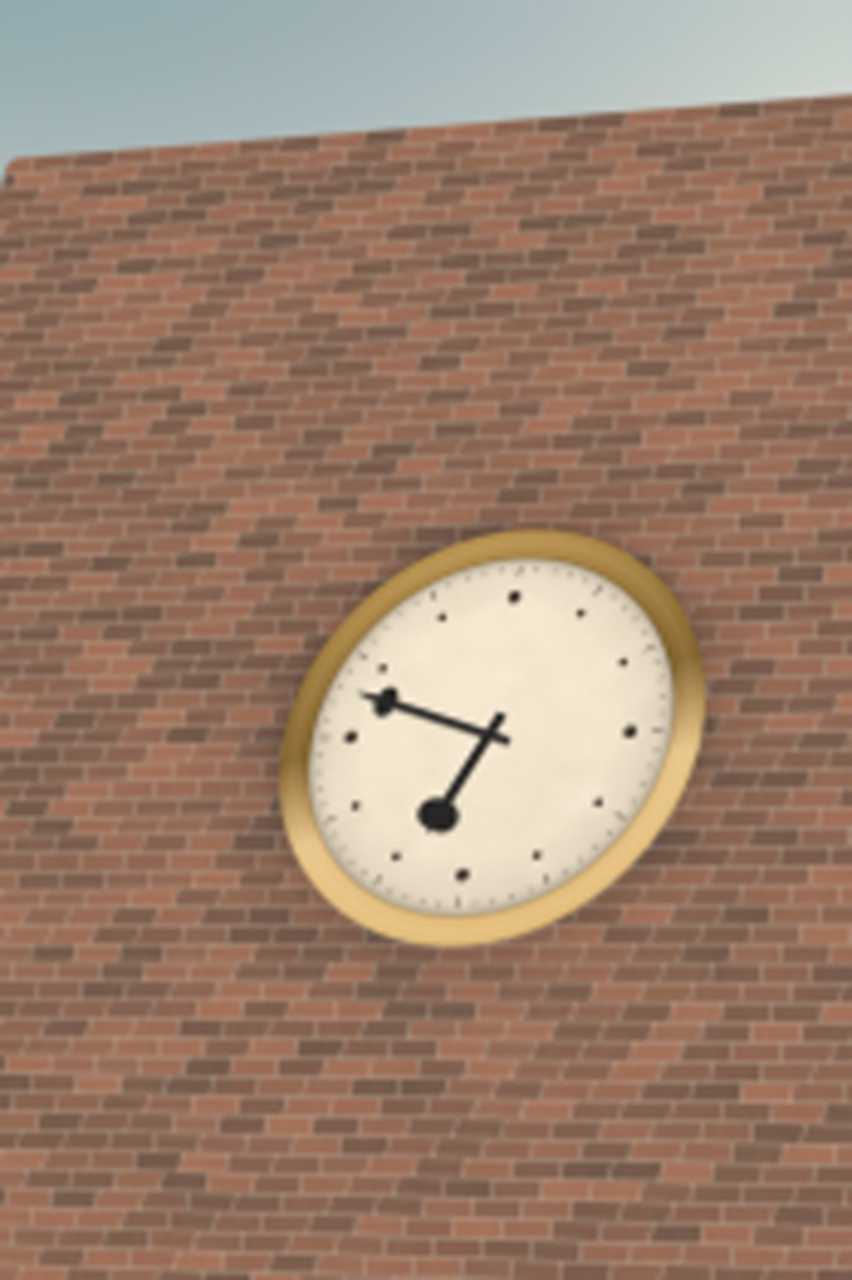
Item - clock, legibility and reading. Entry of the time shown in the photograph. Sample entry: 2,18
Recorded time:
6,48
